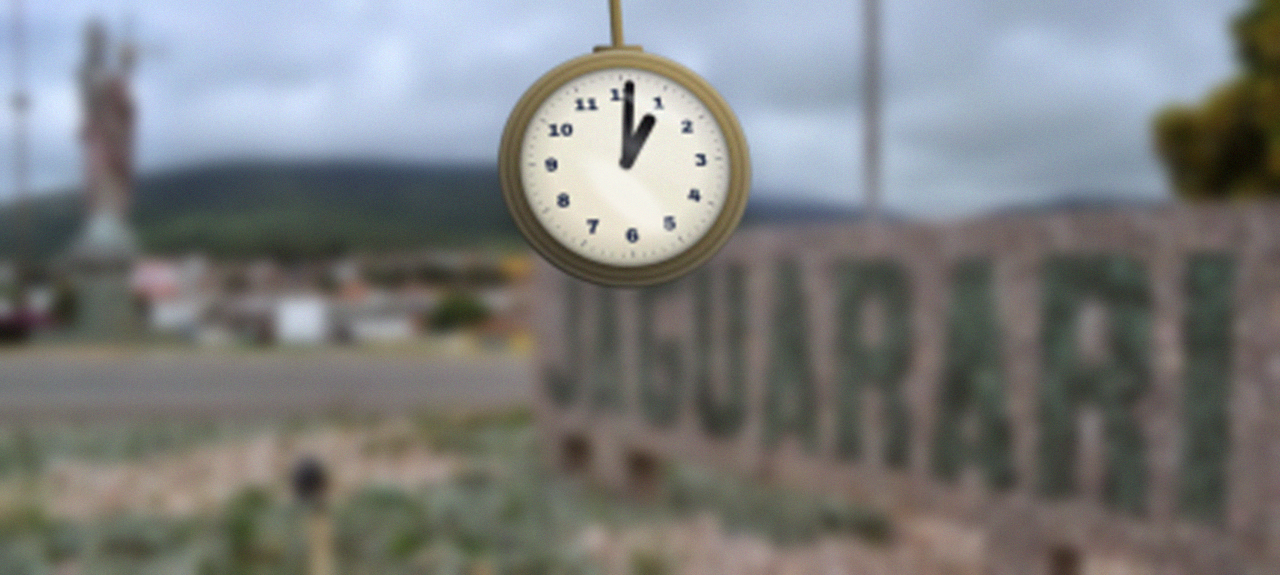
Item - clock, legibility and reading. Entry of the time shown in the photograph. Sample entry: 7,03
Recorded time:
1,01
